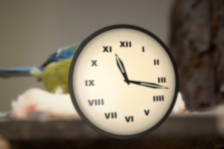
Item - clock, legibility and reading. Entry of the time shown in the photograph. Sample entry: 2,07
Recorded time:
11,17
